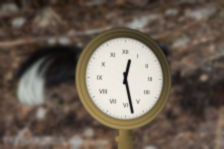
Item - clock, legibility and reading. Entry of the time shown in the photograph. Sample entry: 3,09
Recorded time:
12,28
